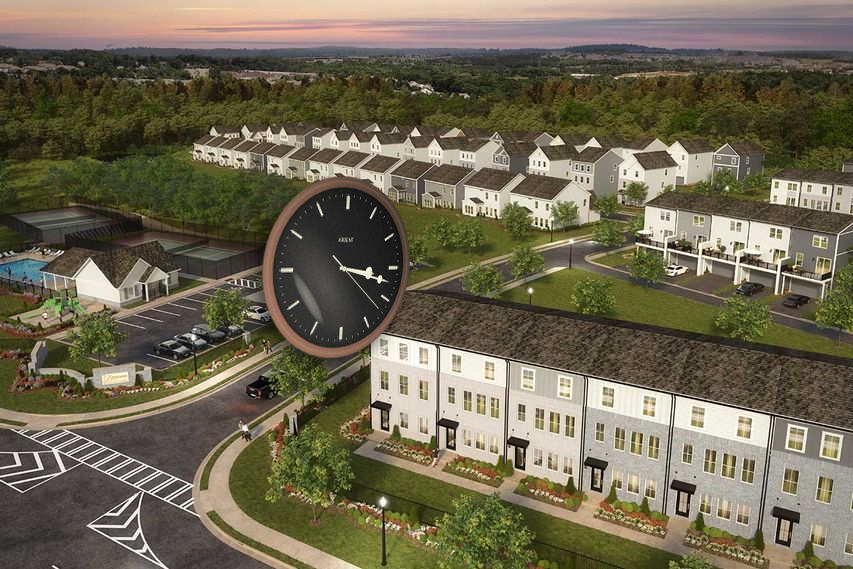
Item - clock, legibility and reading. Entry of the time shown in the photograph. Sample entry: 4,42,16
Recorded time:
3,17,22
